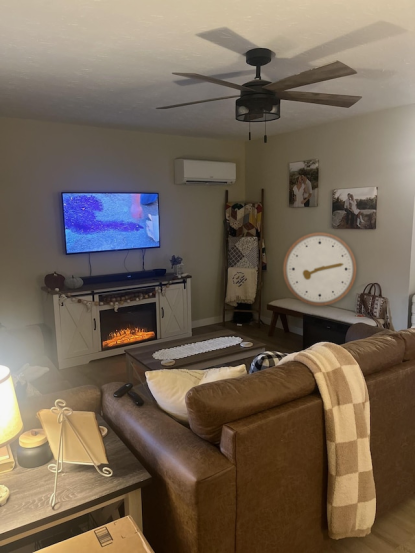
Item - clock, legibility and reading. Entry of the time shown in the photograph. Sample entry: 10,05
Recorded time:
8,13
